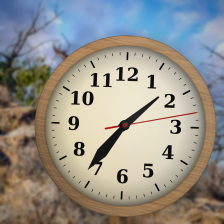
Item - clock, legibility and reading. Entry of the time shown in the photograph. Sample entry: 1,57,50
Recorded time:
1,36,13
